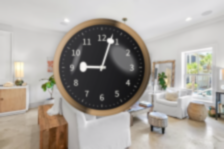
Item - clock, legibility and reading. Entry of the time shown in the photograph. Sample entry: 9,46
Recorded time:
9,03
